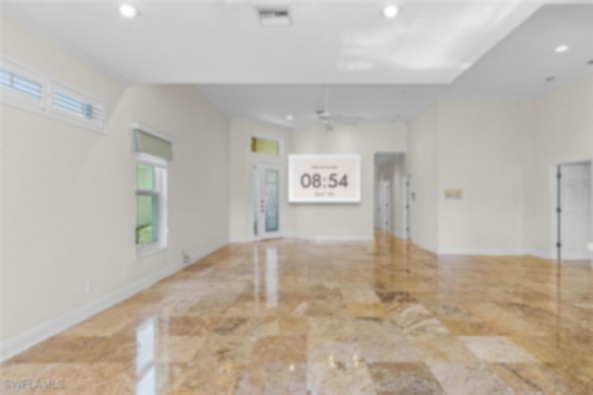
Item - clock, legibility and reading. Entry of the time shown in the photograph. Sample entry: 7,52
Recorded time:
8,54
